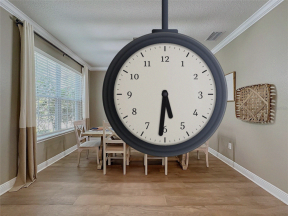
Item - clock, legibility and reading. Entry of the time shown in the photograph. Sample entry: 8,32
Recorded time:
5,31
